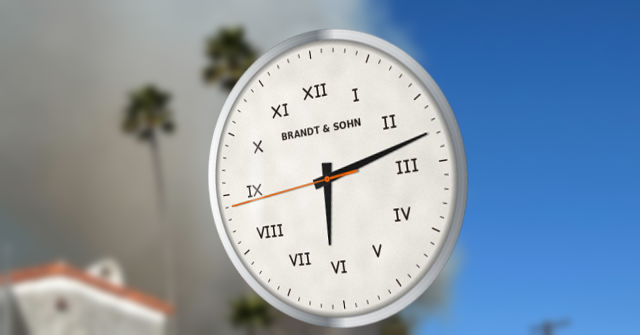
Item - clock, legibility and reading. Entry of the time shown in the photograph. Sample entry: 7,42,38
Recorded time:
6,12,44
